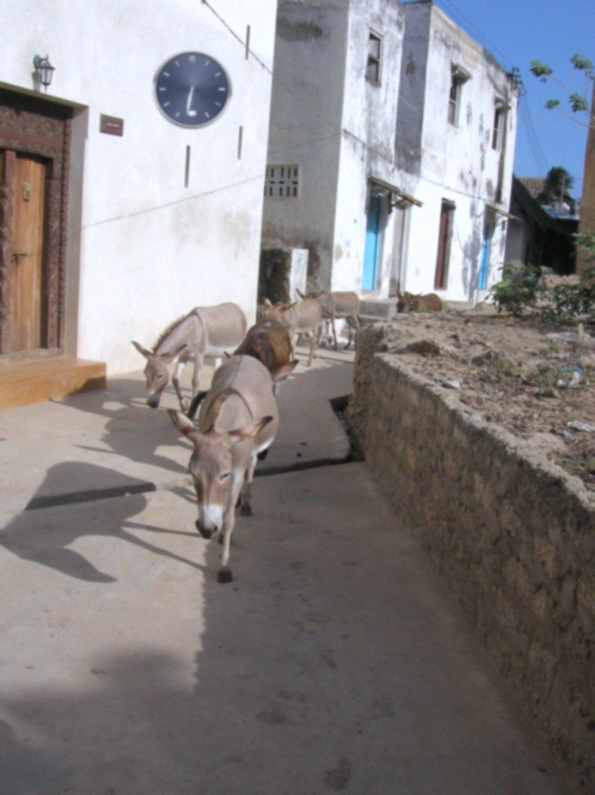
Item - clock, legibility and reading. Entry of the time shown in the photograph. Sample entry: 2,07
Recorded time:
6,32
